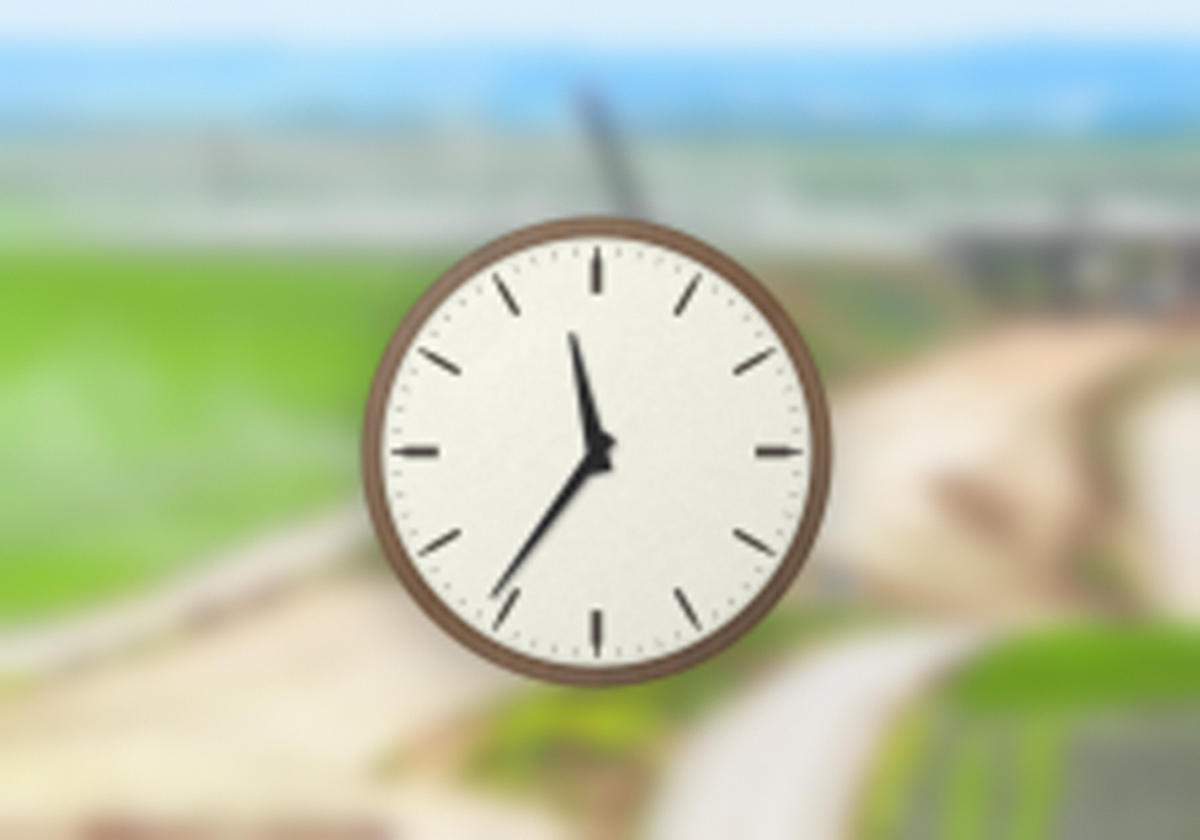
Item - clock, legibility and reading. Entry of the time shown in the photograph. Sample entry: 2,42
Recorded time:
11,36
